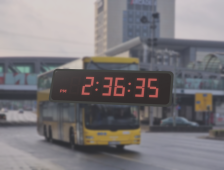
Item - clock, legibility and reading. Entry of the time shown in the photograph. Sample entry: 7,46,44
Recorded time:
2,36,35
